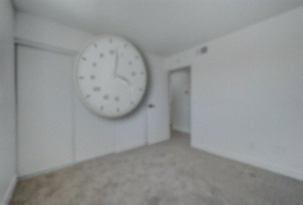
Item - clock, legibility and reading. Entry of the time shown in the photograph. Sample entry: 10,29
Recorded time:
4,02
